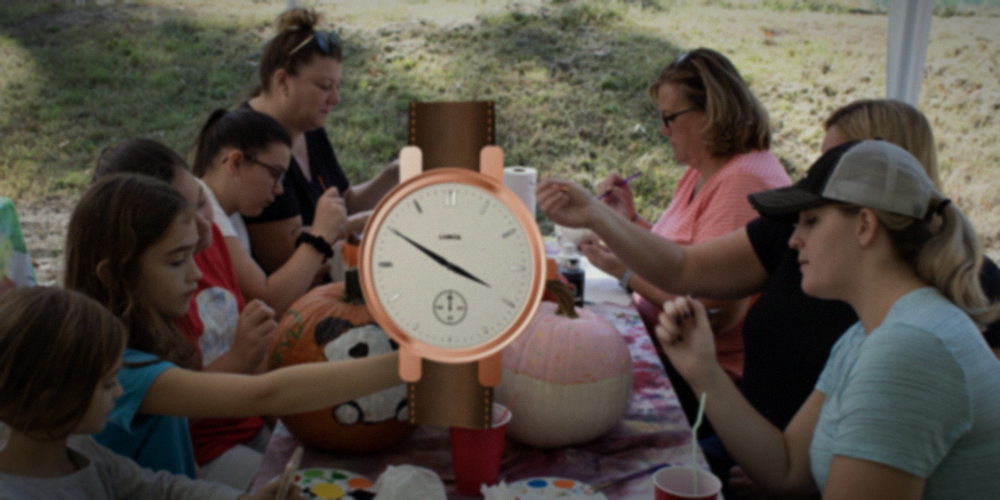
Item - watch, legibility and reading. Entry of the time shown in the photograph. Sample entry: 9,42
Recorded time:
3,50
